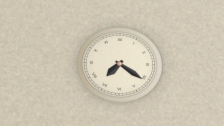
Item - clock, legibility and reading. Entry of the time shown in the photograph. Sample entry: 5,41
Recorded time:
7,21
